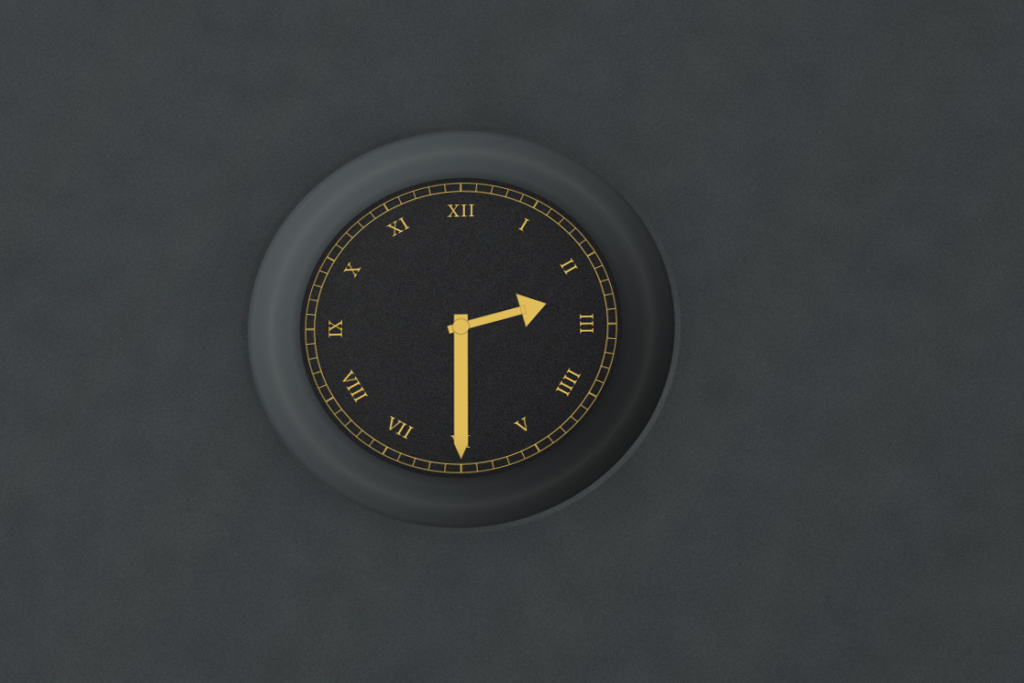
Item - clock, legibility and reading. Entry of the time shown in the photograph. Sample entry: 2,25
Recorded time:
2,30
